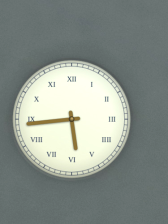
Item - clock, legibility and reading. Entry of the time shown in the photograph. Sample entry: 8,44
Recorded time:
5,44
